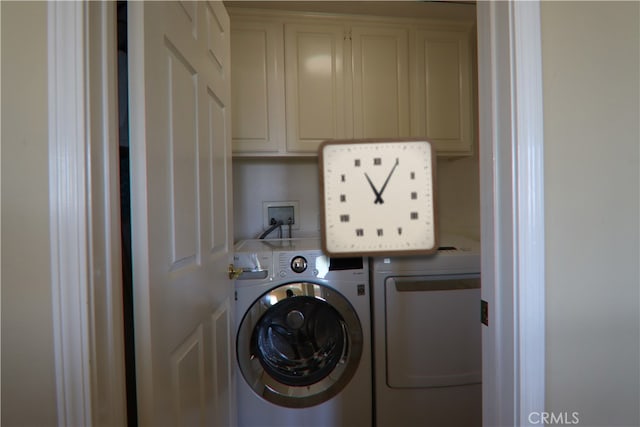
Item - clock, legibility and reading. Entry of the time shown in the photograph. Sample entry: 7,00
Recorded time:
11,05
